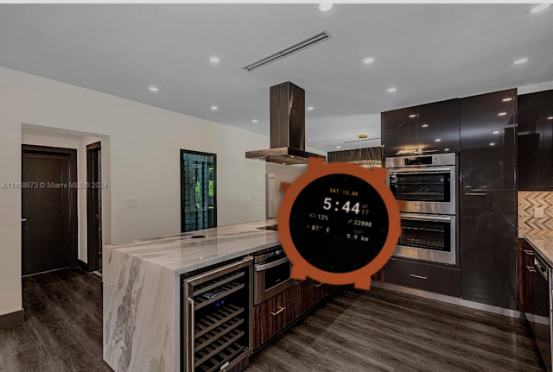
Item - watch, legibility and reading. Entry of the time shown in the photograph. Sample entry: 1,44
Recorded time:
5,44
